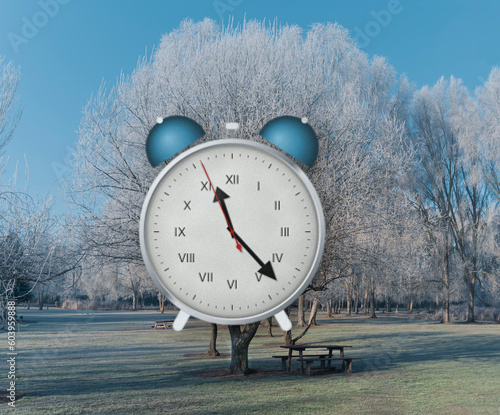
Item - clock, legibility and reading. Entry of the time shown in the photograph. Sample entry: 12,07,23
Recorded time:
11,22,56
